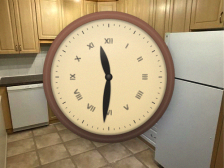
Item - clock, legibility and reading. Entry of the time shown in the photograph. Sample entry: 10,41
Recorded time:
11,31
